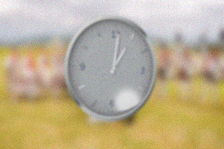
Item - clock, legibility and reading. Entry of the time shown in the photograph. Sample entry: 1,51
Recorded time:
1,01
